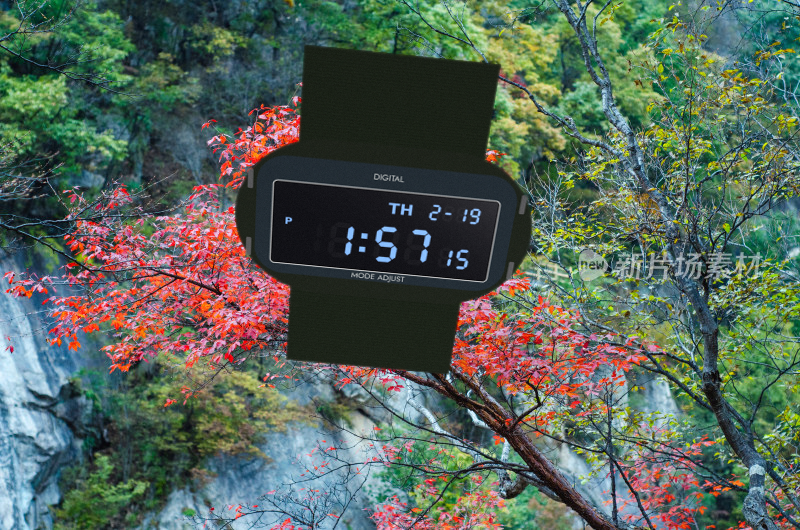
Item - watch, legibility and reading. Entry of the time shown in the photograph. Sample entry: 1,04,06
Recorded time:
1,57,15
